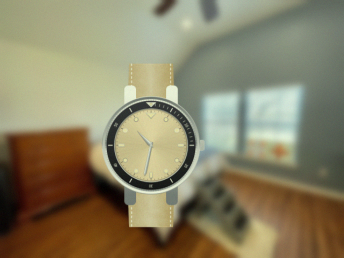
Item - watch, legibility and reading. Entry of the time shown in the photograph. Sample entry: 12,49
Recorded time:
10,32
